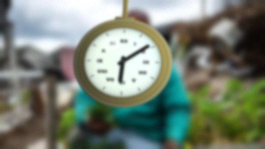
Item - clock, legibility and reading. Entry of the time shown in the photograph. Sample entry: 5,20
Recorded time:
6,09
